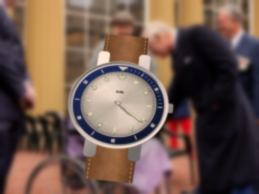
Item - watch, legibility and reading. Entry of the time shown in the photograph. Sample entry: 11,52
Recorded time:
4,21
